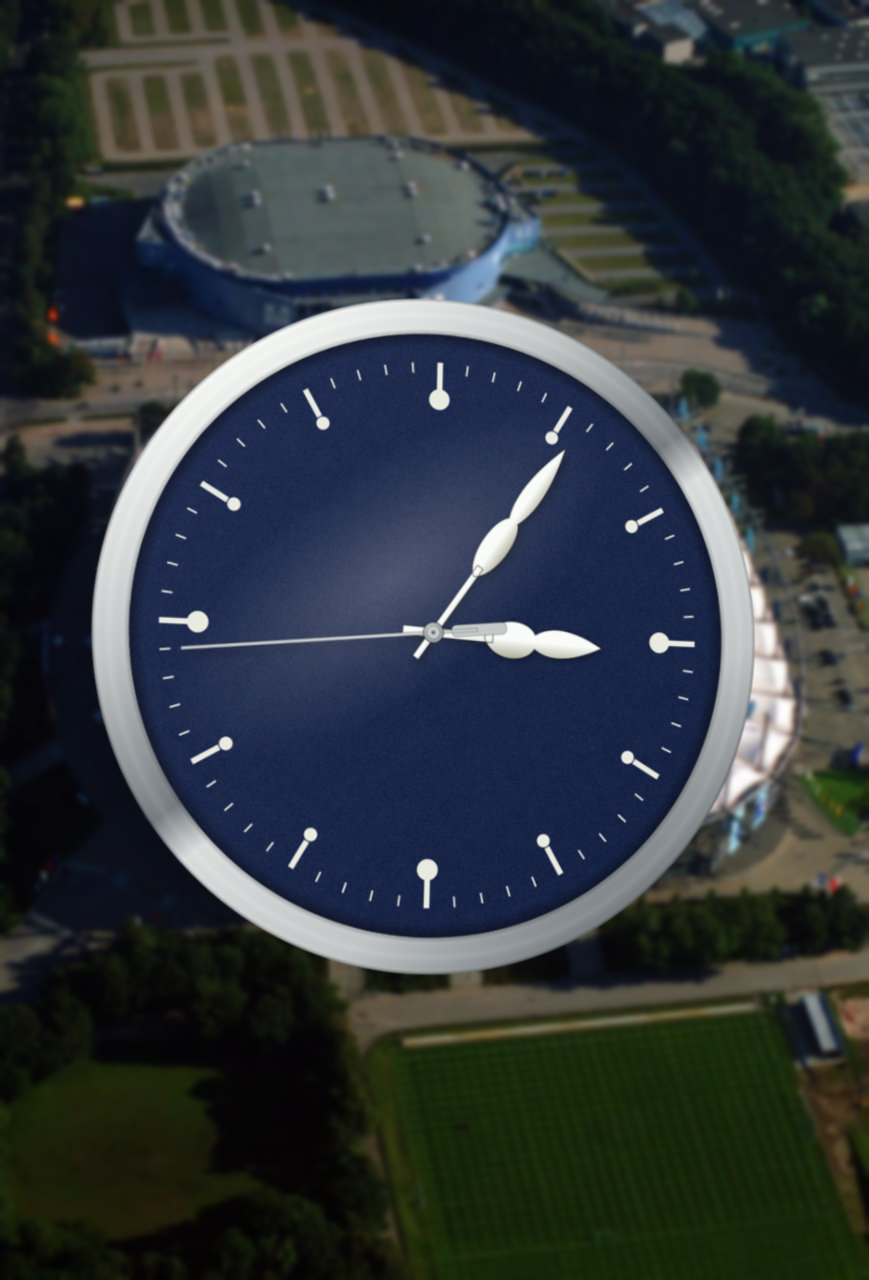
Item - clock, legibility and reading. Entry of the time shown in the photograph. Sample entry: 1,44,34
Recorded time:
3,05,44
